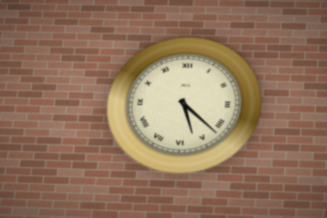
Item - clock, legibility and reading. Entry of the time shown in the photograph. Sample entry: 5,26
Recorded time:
5,22
